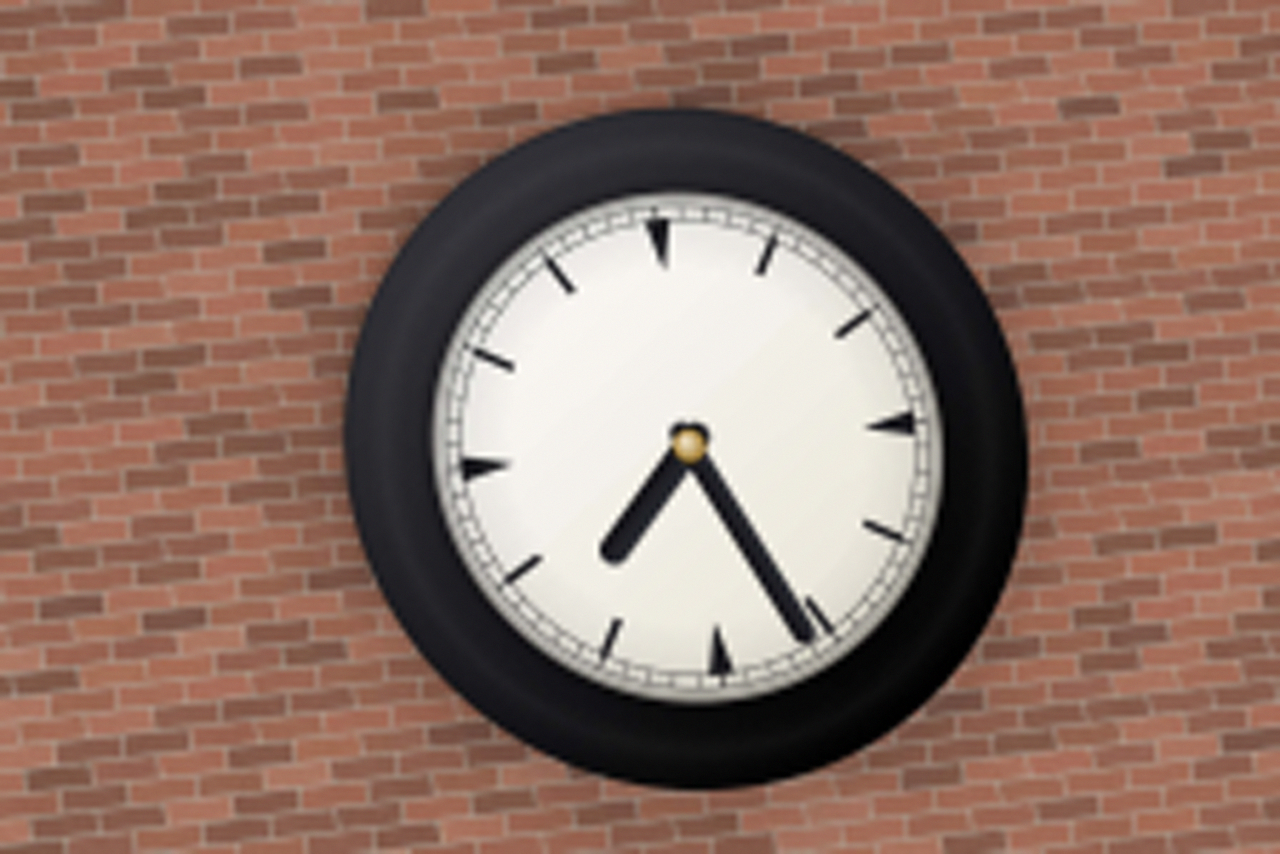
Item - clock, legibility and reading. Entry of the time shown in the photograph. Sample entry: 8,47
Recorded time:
7,26
